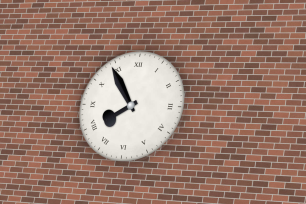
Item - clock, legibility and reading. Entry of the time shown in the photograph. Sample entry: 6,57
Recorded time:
7,54
